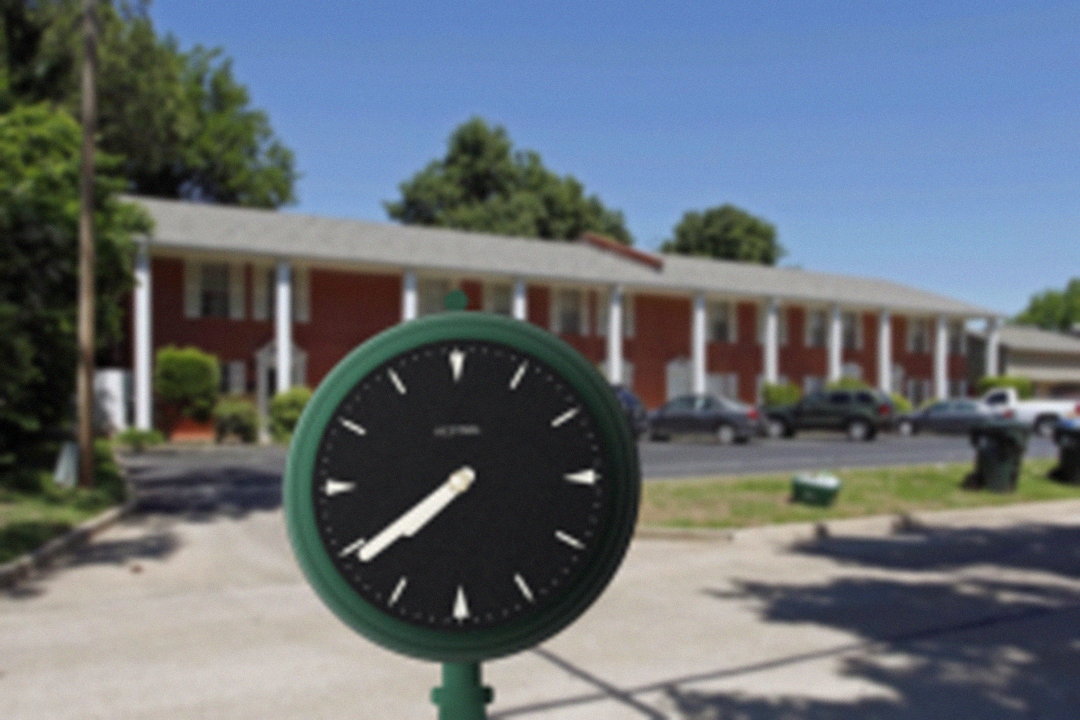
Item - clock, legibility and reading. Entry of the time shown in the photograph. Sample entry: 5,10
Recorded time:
7,39
